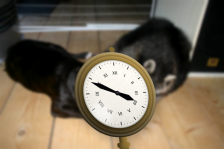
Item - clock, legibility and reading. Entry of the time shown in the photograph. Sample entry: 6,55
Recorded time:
3,49
